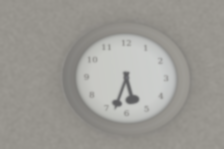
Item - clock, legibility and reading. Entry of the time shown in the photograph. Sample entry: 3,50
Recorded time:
5,33
